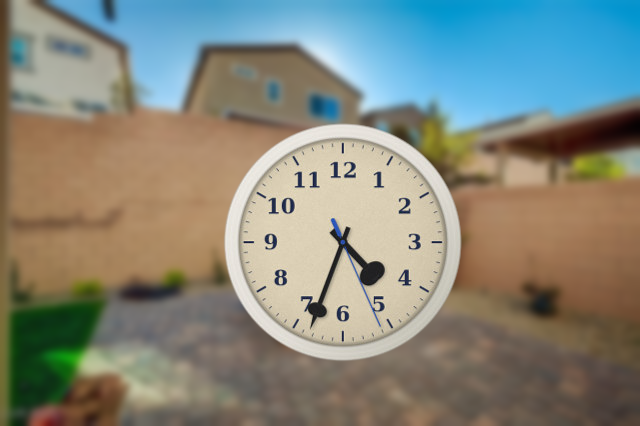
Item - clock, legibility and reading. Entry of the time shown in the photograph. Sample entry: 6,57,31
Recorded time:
4,33,26
